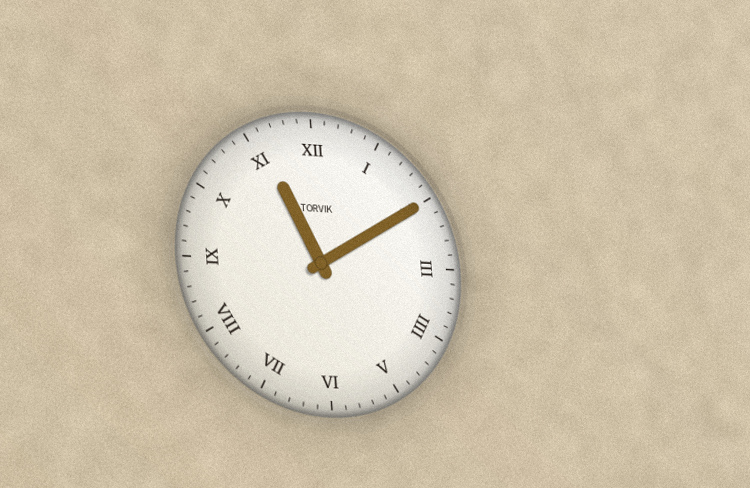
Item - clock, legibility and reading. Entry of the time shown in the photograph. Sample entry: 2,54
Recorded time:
11,10
